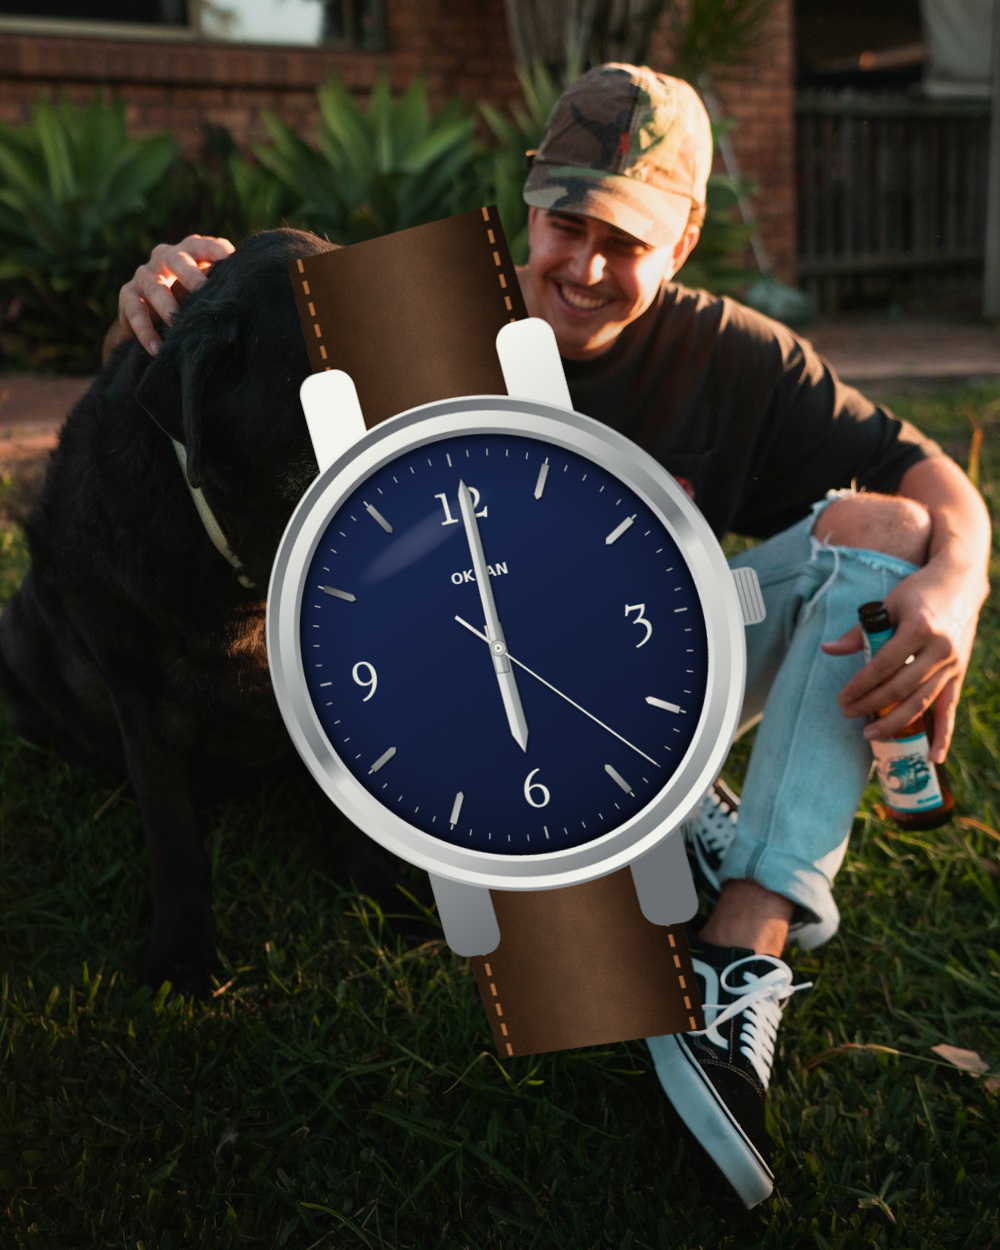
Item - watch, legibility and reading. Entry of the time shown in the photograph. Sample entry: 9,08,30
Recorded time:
6,00,23
